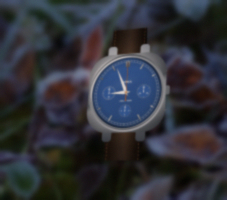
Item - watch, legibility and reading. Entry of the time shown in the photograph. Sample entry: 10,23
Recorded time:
8,56
